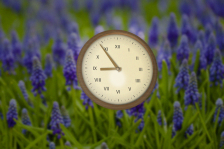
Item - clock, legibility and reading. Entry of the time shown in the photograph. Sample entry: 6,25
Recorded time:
8,54
